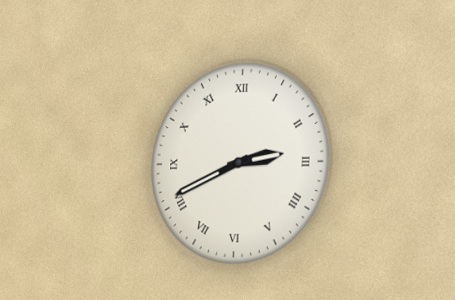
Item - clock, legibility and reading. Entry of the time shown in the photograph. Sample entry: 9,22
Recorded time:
2,41
